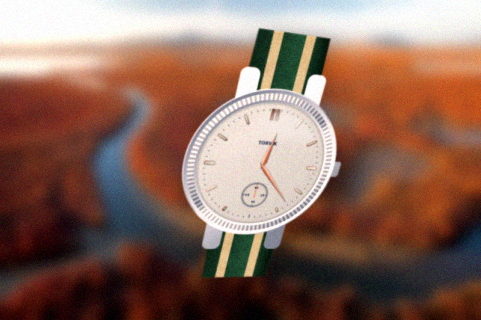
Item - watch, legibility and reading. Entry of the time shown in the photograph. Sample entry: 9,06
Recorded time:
12,23
